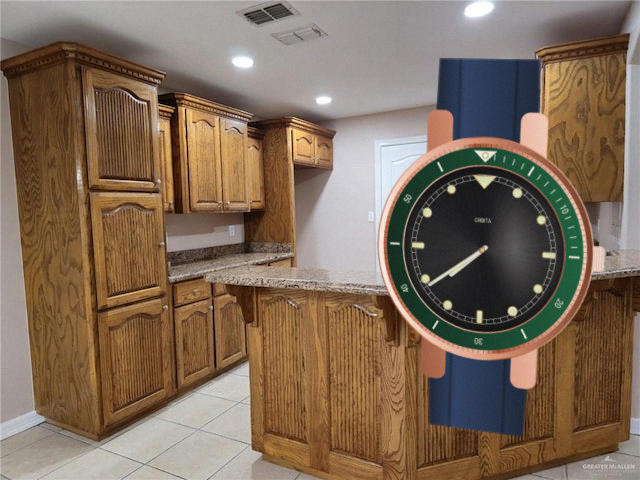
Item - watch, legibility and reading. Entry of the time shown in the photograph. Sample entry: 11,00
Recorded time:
7,39
